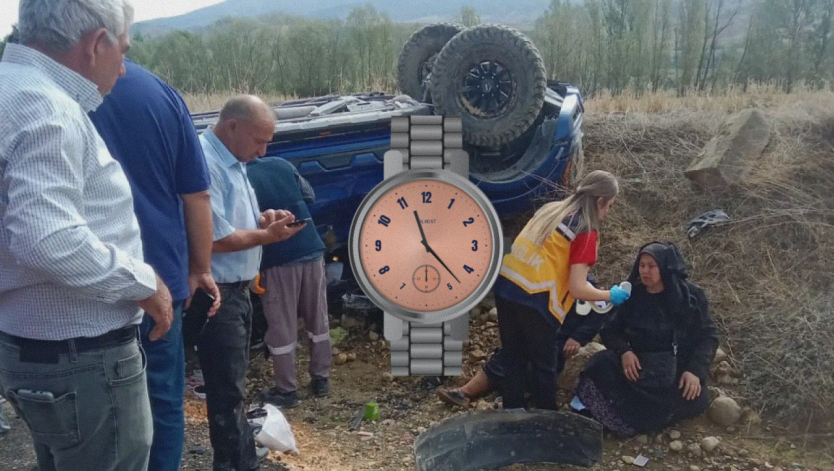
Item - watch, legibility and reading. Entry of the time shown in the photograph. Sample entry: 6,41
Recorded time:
11,23
